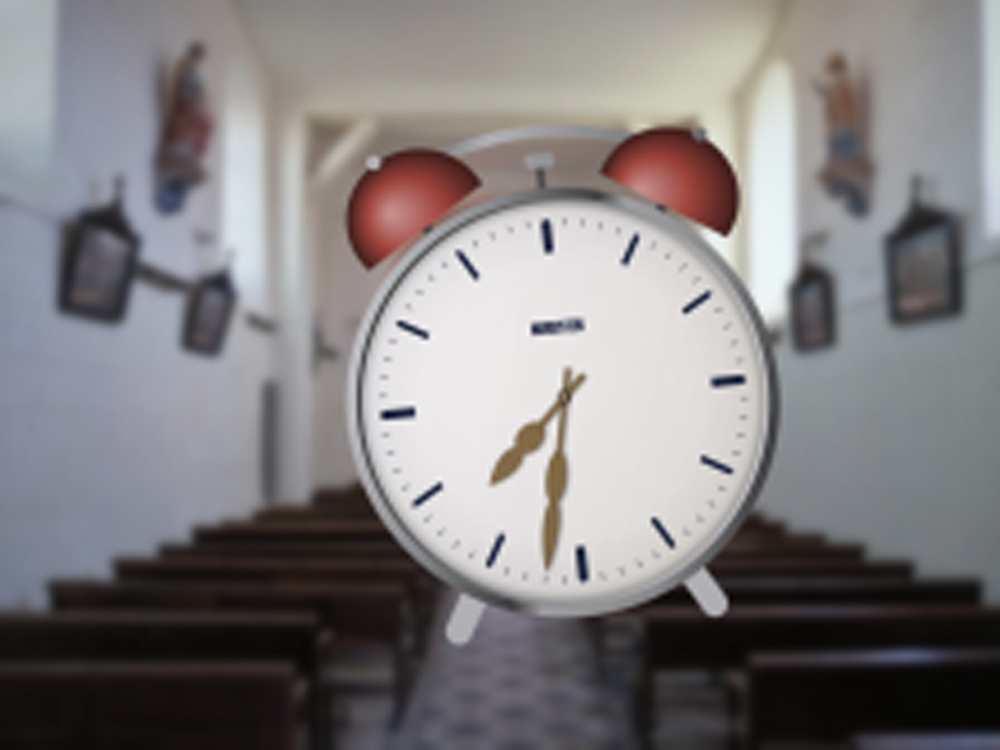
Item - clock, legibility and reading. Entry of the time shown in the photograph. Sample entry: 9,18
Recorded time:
7,32
